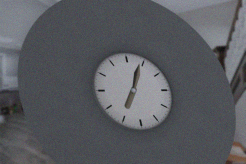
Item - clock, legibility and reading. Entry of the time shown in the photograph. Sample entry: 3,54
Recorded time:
7,04
